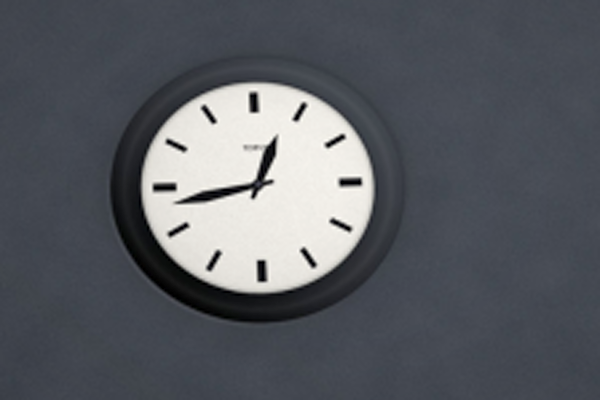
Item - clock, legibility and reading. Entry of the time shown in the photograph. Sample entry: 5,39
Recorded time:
12,43
